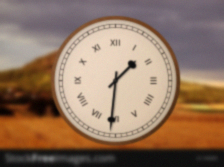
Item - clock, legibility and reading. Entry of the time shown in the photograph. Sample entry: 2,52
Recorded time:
1,31
